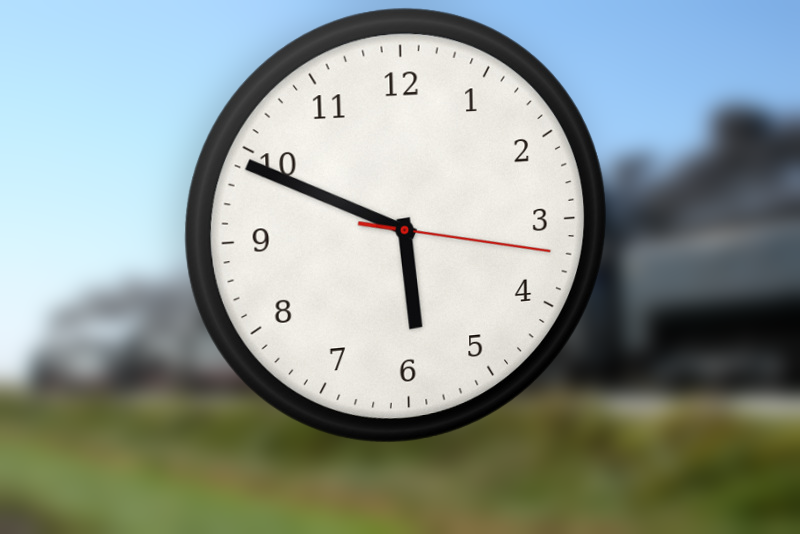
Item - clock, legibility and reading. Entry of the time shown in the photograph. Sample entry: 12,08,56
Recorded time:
5,49,17
